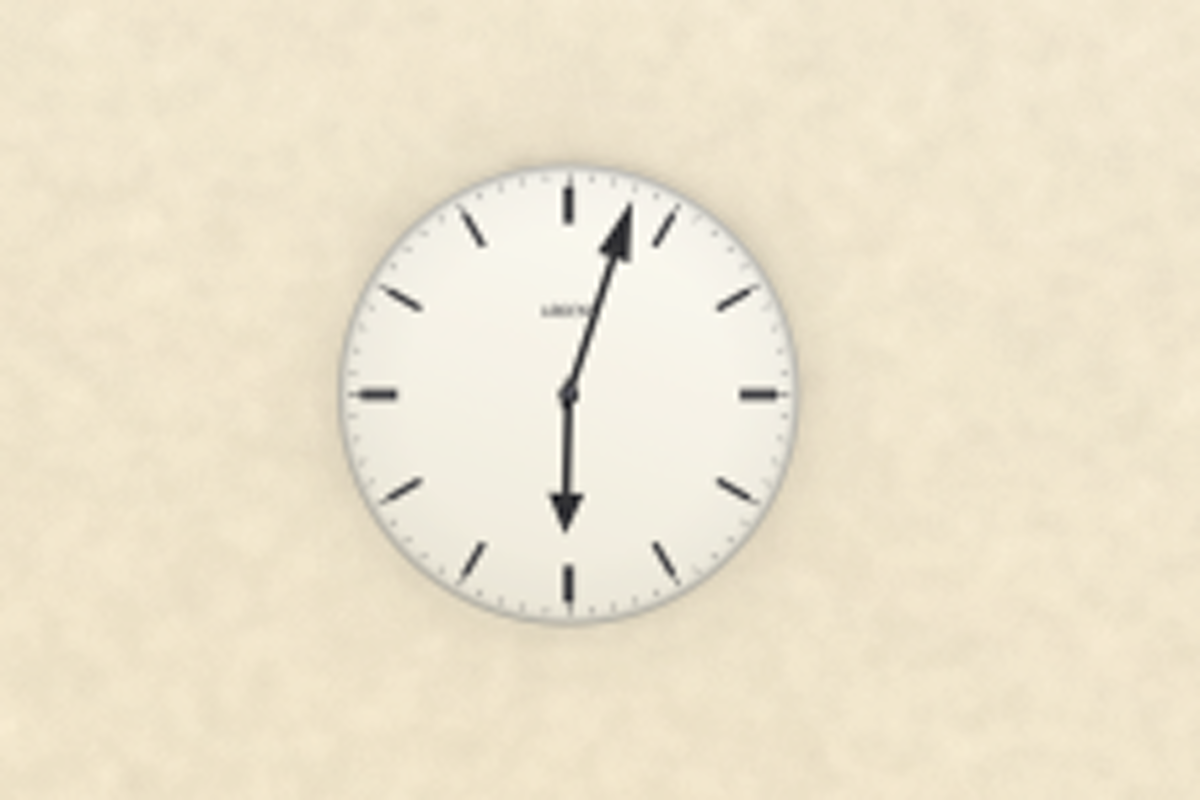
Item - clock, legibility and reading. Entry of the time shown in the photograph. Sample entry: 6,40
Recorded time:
6,03
